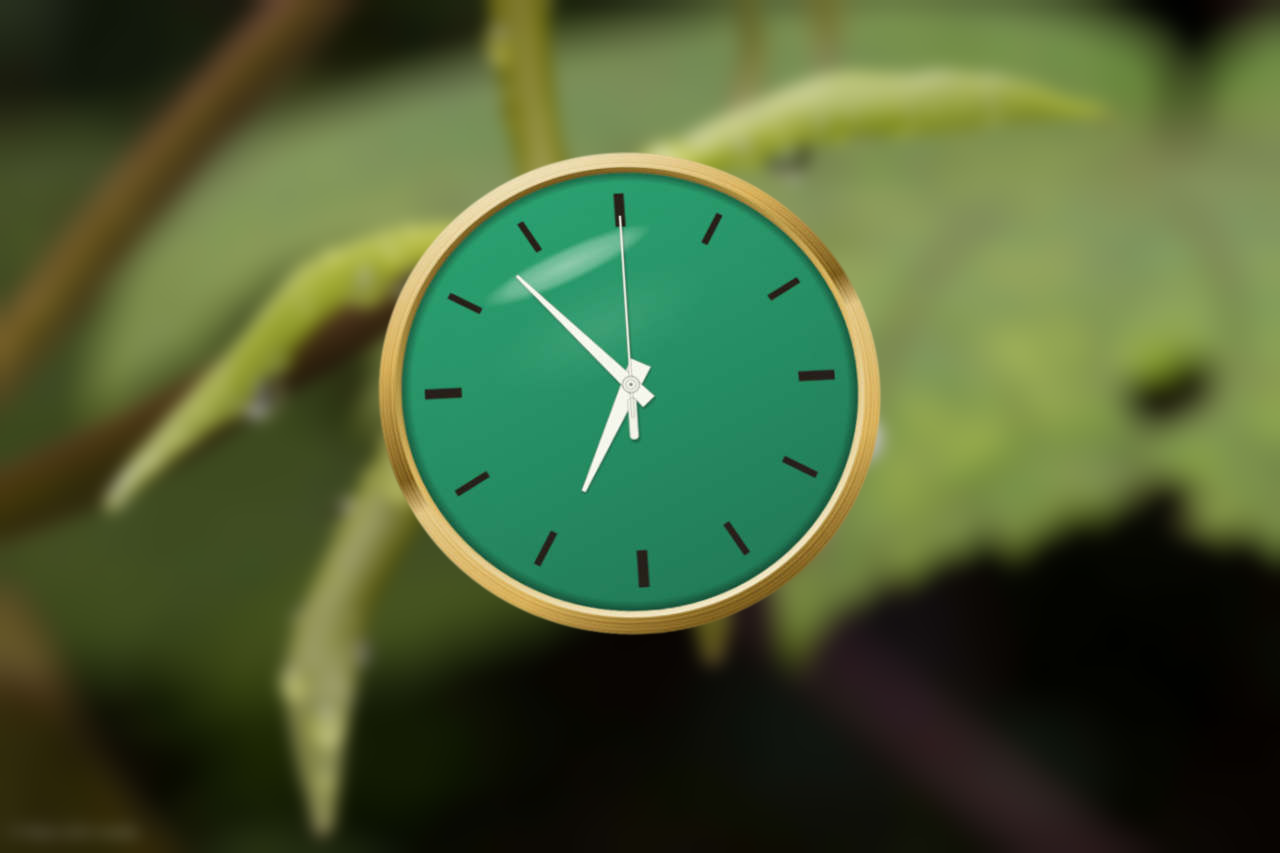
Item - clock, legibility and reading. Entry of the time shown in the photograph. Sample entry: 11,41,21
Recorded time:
6,53,00
